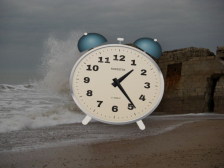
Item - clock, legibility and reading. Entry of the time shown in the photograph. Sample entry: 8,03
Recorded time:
1,24
